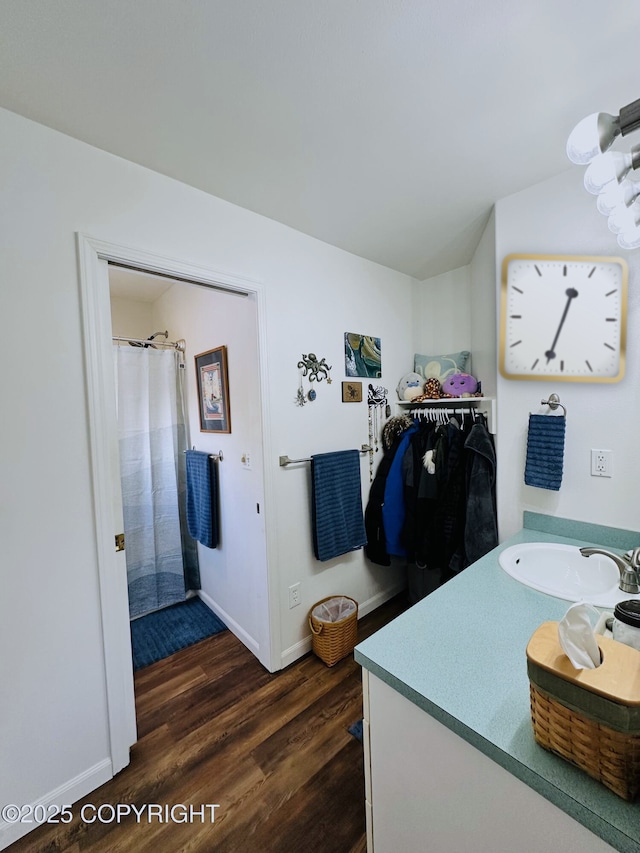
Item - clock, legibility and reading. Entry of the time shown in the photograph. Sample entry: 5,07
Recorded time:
12,33
